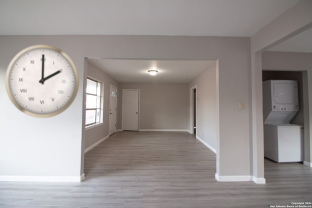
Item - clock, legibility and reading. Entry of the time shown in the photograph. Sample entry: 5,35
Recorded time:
2,00
